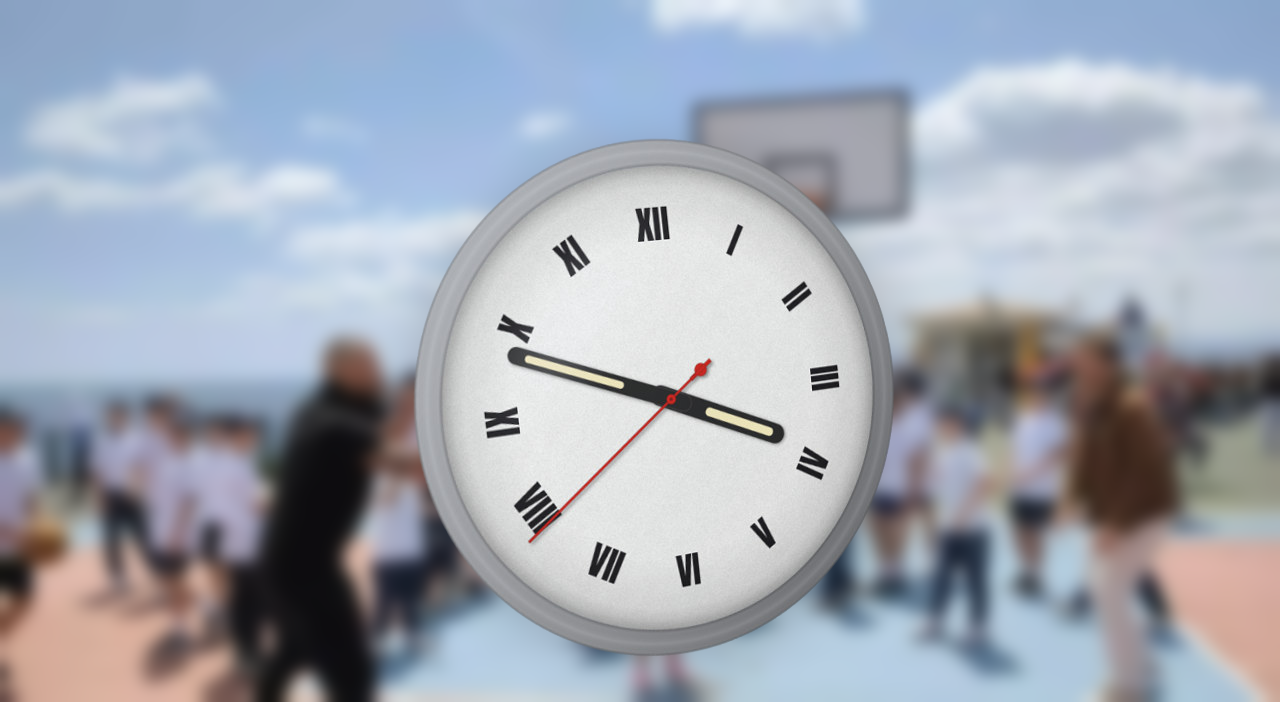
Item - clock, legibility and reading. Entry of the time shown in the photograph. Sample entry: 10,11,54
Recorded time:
3,48,39
